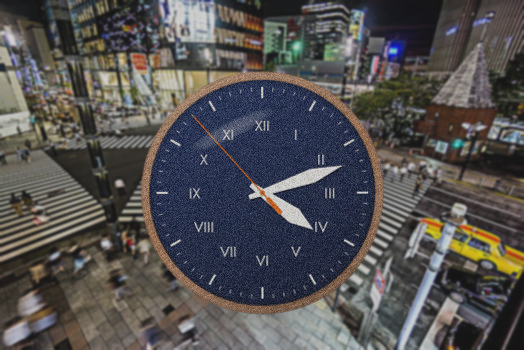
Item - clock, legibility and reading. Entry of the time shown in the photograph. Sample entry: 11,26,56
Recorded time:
4,11,53
